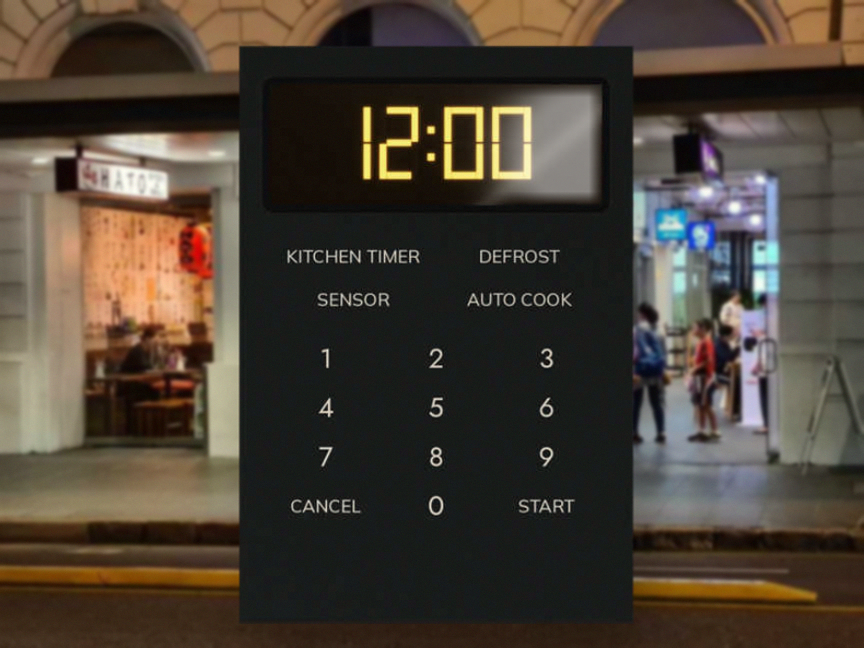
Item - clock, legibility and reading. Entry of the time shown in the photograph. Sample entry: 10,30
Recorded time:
12,00
